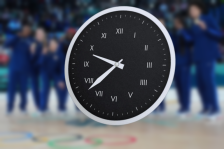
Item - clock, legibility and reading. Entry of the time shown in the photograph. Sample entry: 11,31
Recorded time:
9,38
